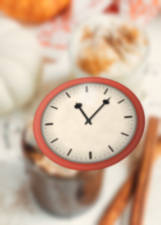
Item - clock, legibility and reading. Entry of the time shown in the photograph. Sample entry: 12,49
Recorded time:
11,07
